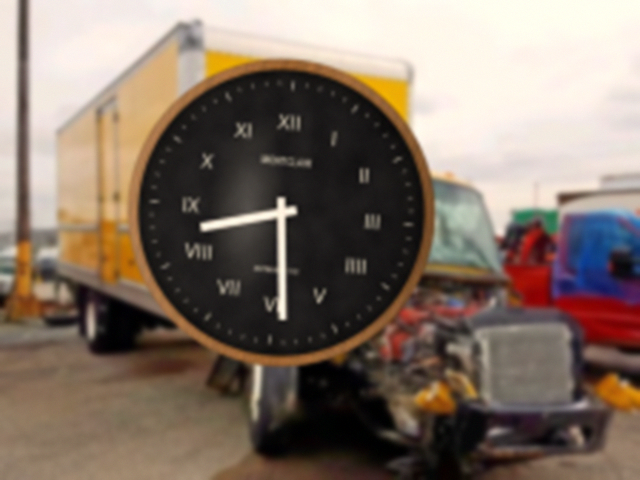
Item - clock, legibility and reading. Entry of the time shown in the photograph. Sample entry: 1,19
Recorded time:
8,29
